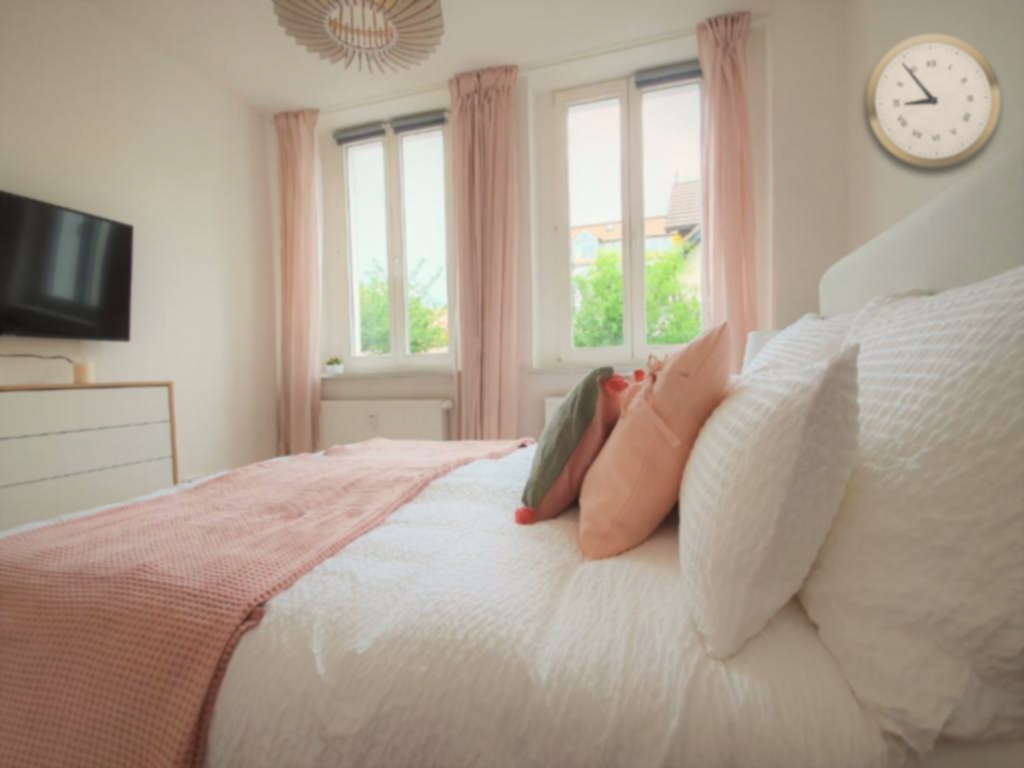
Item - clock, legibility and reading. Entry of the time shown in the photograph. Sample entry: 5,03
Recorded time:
8,54
